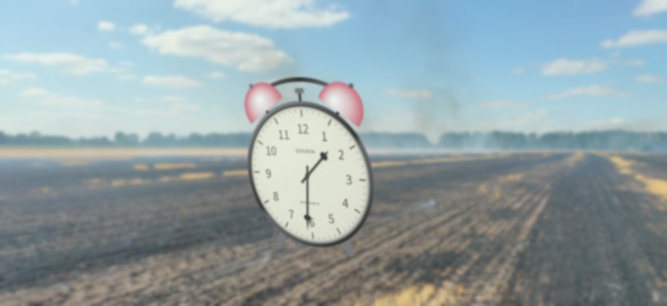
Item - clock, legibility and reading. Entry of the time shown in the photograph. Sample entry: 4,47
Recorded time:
1,31
